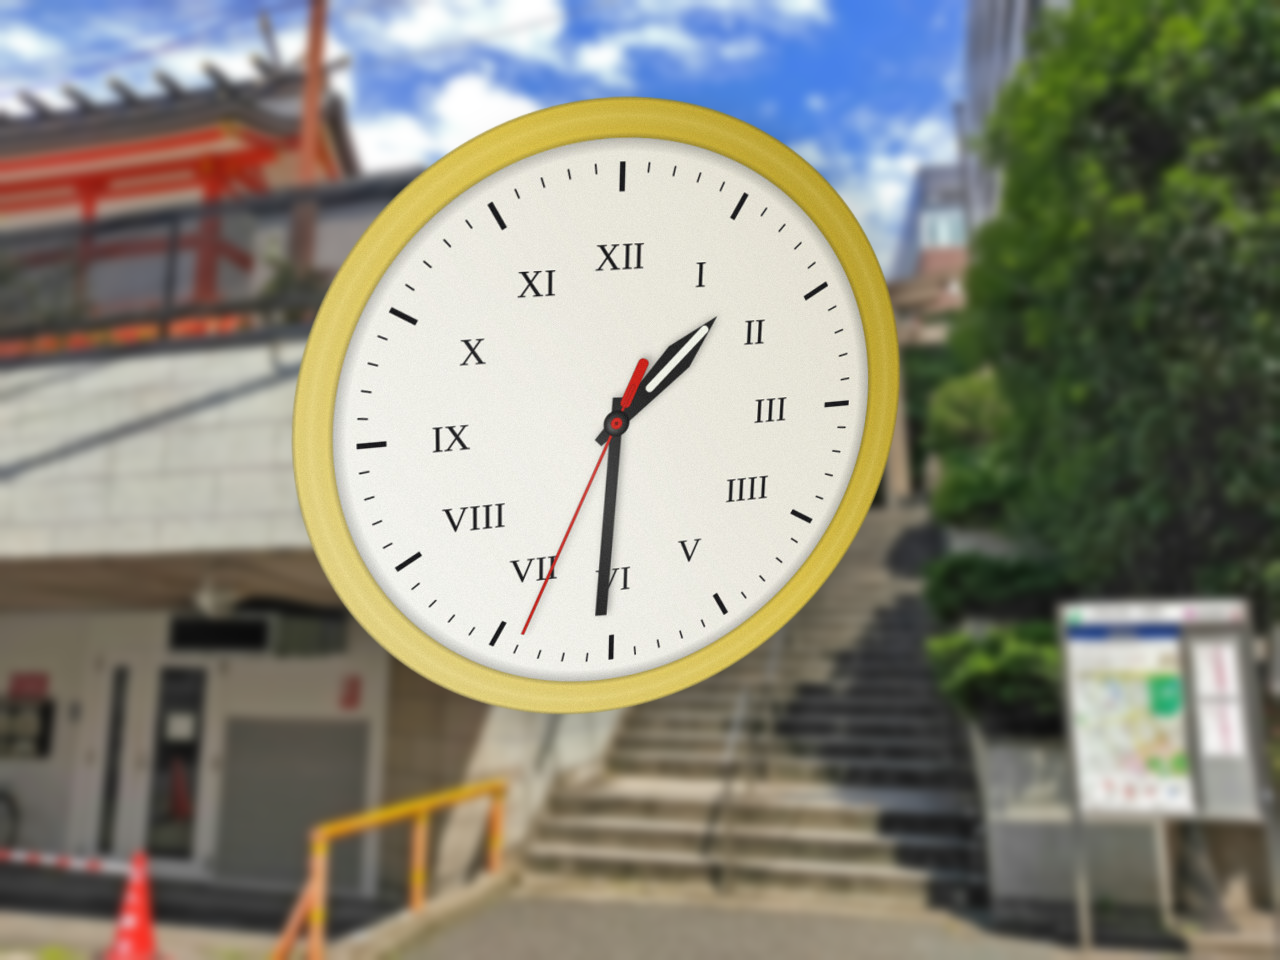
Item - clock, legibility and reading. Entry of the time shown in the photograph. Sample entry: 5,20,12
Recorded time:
1,30,34
